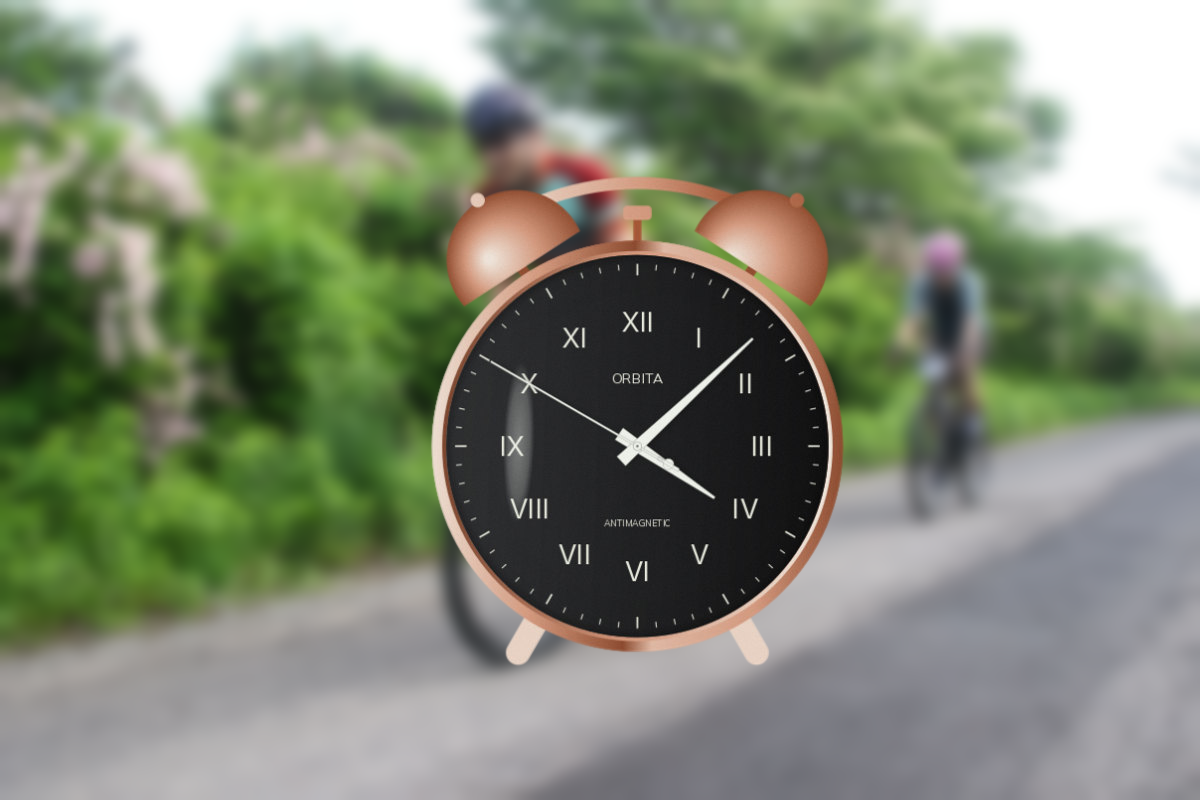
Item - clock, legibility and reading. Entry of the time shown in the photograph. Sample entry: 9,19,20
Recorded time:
4,07,50
